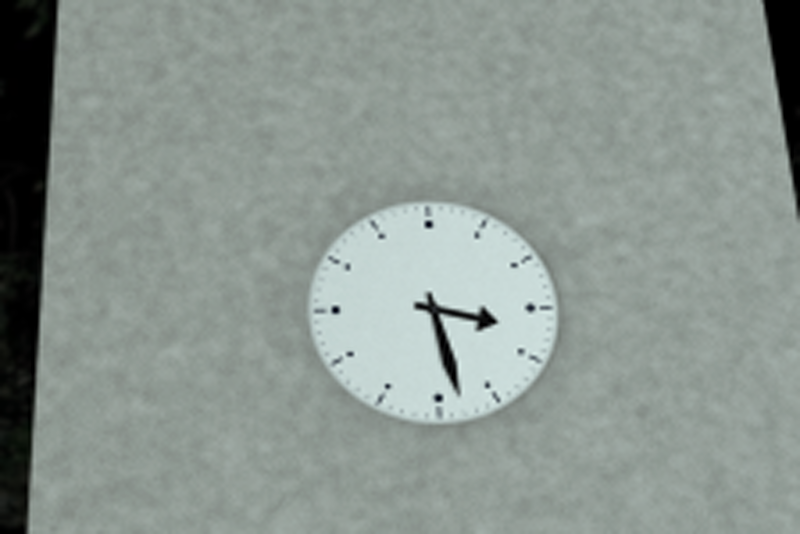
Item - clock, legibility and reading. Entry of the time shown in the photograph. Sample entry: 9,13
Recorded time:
3,28
